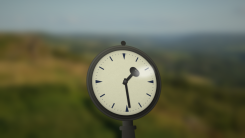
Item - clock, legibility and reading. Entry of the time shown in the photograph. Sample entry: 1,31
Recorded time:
1,29
